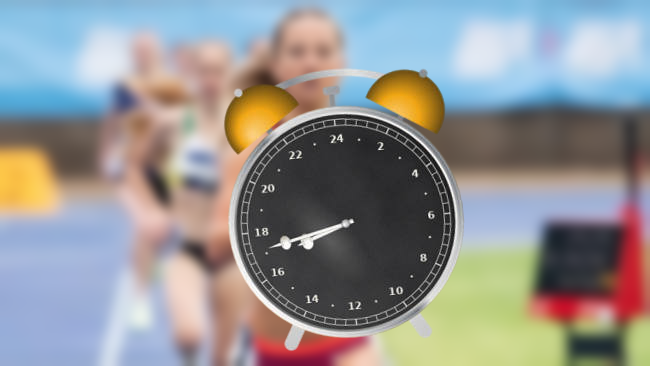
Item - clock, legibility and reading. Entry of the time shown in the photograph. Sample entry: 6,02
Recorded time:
16,43
